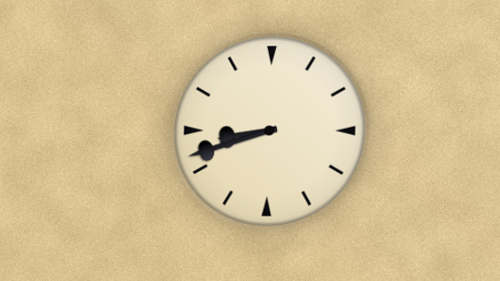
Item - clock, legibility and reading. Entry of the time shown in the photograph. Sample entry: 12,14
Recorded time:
8,42
